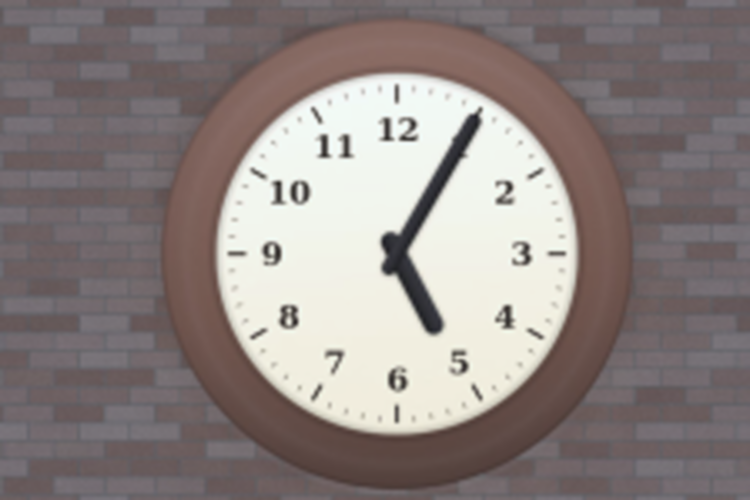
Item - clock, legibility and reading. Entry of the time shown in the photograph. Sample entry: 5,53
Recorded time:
5,05
